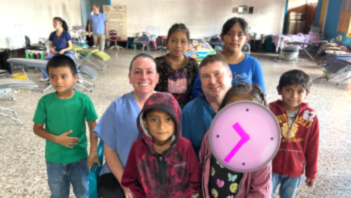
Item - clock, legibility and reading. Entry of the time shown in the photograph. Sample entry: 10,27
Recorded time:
10,36
